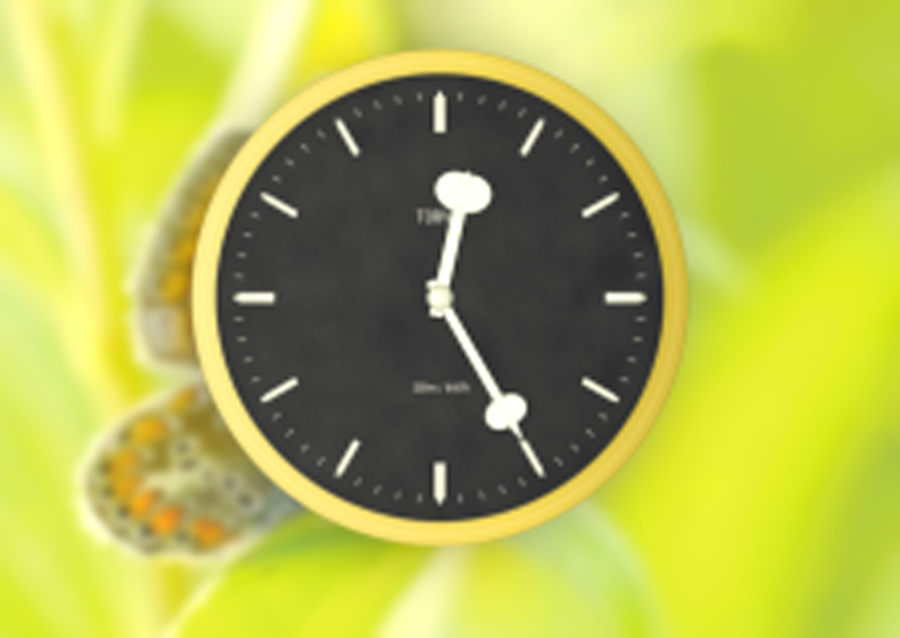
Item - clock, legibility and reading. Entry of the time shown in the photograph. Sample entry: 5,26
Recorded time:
12,25
